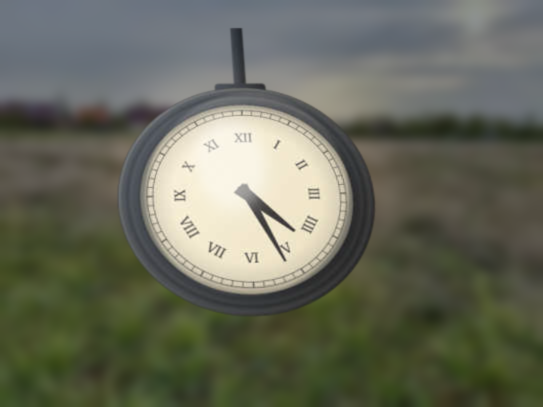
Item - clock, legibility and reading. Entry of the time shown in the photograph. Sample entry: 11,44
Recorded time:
4,26
